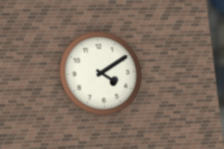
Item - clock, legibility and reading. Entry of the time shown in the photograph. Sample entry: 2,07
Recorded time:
4,10
